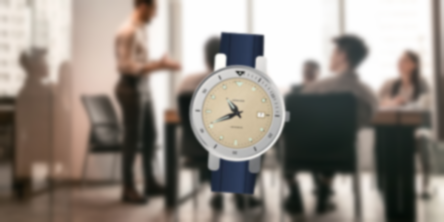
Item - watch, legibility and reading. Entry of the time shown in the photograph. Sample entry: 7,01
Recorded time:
10,41
